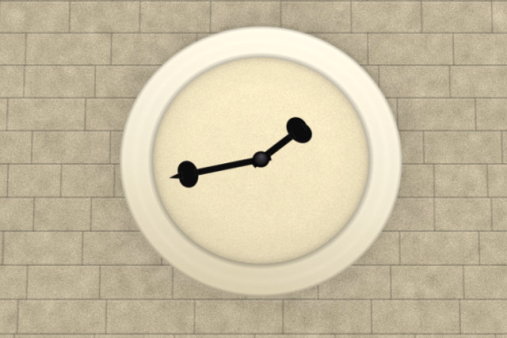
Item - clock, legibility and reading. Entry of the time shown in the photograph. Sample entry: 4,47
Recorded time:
1,43
